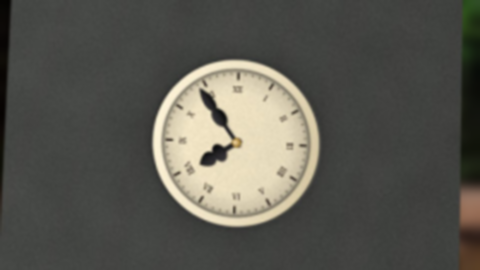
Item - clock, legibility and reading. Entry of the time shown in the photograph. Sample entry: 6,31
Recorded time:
7,54
